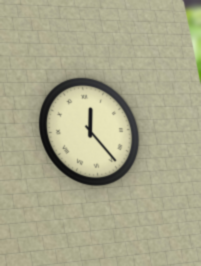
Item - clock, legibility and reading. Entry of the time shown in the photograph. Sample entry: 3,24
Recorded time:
12,24
